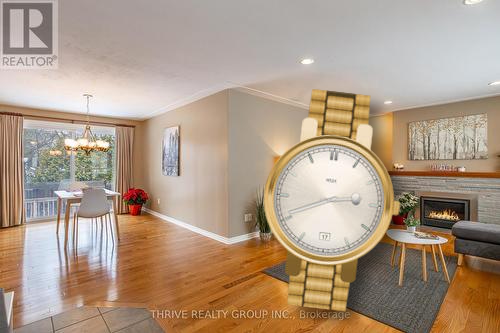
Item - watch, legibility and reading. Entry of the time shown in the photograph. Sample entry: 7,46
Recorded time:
2,41
